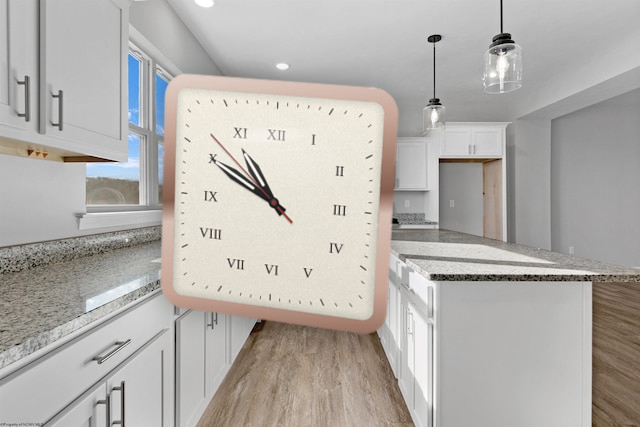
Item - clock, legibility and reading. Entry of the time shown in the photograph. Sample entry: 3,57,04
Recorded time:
10,49,52
